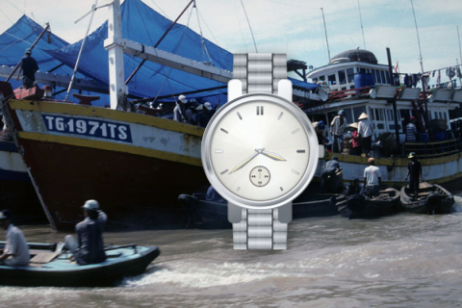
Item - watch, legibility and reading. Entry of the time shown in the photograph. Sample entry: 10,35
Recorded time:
3,39
